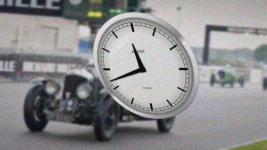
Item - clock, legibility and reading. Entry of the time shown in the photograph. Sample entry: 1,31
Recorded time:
11,42
